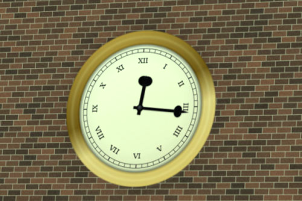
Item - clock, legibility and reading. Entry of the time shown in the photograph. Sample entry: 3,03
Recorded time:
12,16
